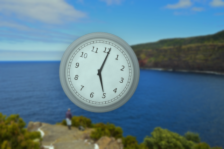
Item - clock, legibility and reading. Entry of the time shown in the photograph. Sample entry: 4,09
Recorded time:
5,01
